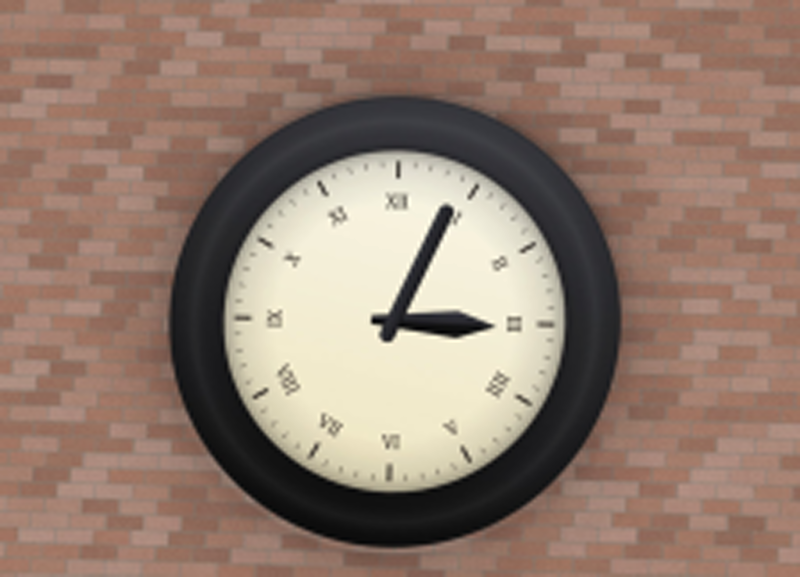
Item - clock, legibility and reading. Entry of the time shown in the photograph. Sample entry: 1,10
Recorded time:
3,04
